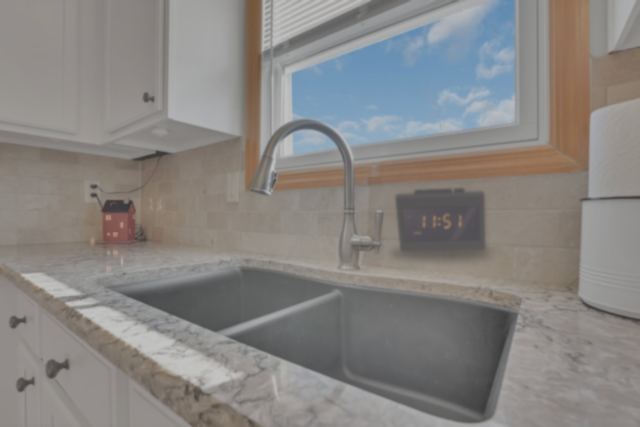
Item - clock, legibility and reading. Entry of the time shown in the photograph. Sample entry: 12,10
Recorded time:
11,51
